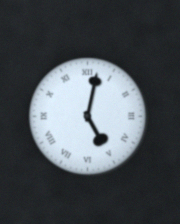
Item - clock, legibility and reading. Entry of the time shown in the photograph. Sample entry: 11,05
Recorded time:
5,02
